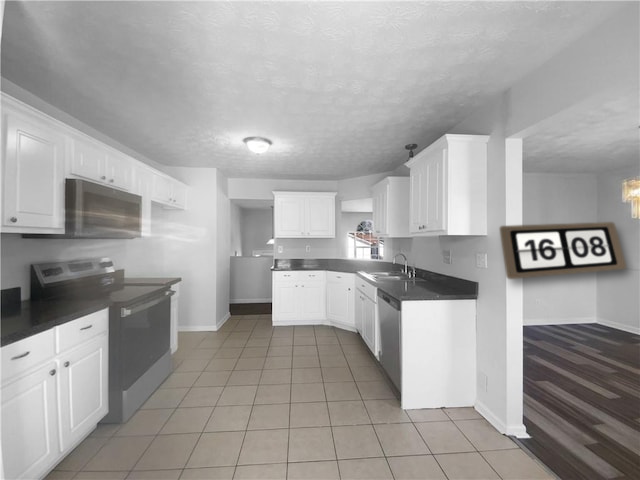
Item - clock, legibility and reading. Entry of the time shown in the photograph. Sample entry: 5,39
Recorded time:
16,08
